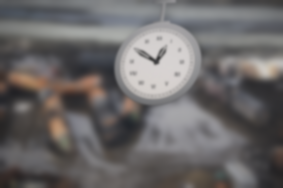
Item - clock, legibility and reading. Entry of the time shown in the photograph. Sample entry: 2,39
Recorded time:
12,50
